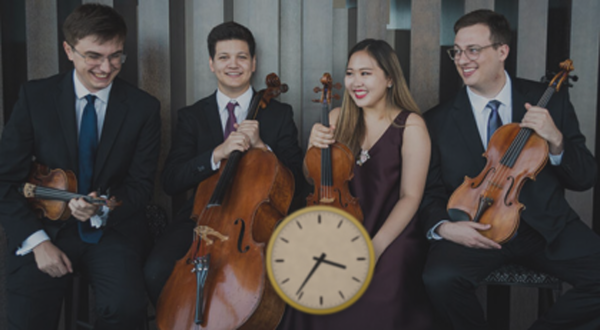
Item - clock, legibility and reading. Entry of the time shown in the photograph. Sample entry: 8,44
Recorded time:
3,36
